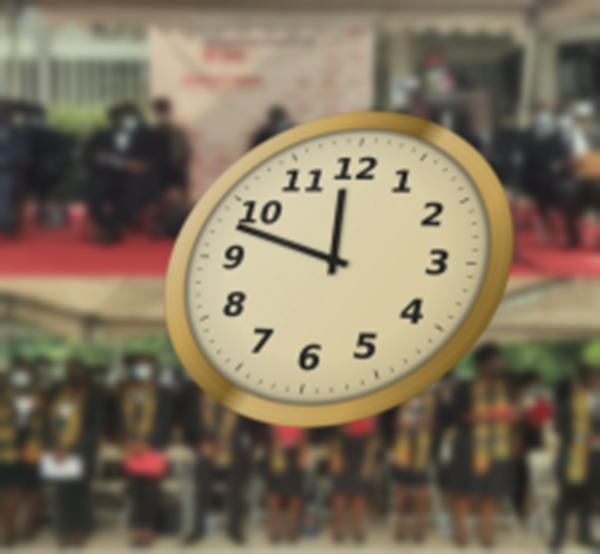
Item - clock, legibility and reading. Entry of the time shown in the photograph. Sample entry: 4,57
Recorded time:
11,48
